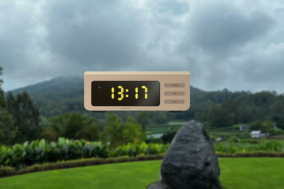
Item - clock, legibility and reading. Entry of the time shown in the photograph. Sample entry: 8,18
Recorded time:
13,17
